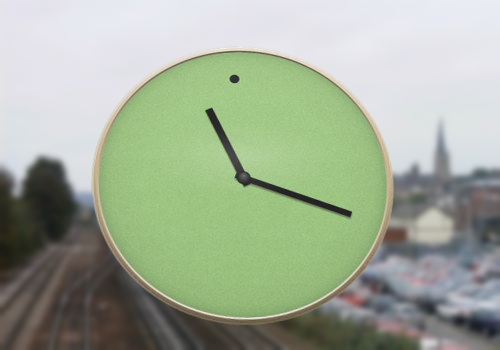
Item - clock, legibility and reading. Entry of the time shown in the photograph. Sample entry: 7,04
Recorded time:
11,19
